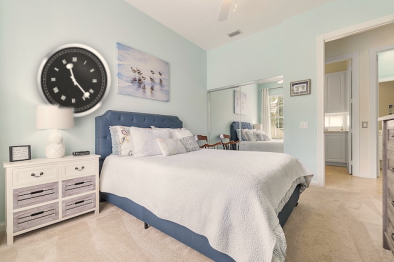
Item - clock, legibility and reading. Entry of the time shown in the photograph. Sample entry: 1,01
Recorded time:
11,23
